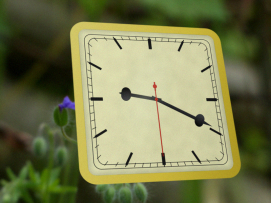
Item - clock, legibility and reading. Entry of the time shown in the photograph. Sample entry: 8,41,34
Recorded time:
9,19,30
